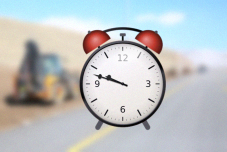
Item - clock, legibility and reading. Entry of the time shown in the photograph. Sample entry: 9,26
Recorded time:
9,48
